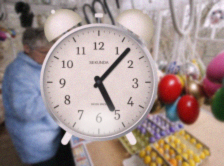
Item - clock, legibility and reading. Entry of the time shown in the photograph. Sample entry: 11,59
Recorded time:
5,07
